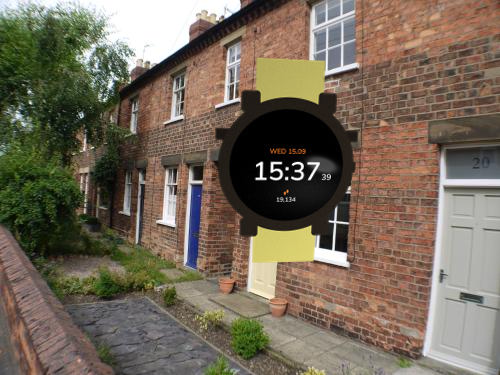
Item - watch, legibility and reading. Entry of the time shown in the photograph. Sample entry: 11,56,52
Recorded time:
15,37,39
